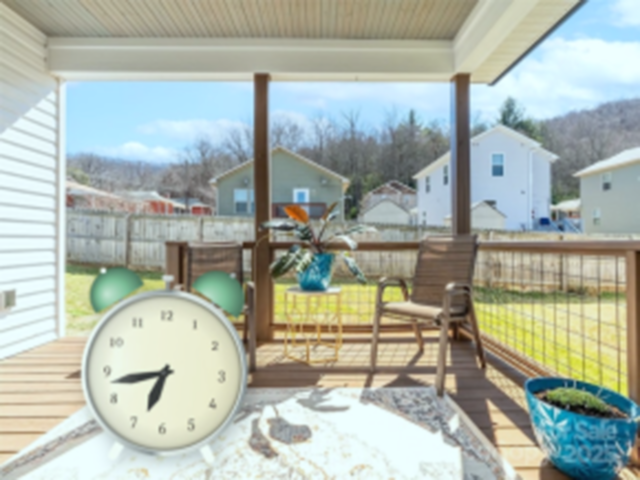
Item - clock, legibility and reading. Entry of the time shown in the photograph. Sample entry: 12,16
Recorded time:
6,43
